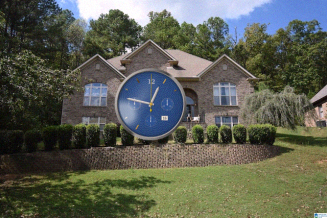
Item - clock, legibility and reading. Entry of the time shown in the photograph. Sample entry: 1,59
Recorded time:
12,47
